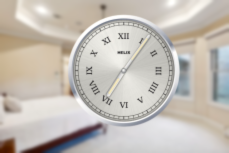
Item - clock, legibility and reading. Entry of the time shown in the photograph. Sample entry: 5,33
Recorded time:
7,06
